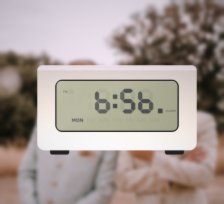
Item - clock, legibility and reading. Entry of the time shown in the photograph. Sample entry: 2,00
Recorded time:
6,56
